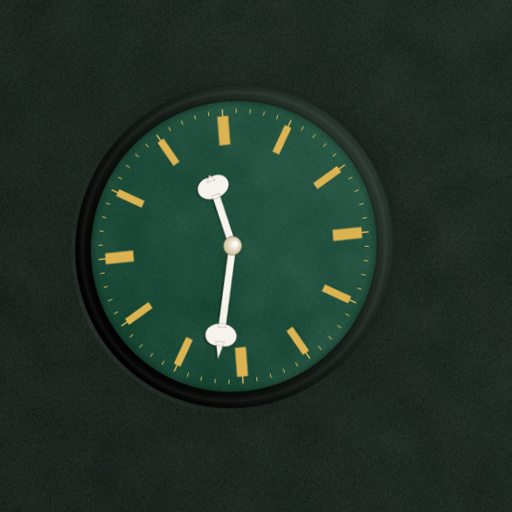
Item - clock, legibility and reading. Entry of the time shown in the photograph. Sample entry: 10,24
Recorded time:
11,32
